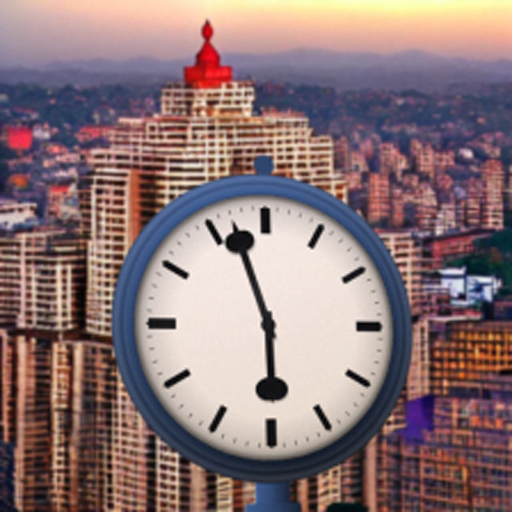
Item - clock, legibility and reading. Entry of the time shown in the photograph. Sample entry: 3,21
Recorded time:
5,57
